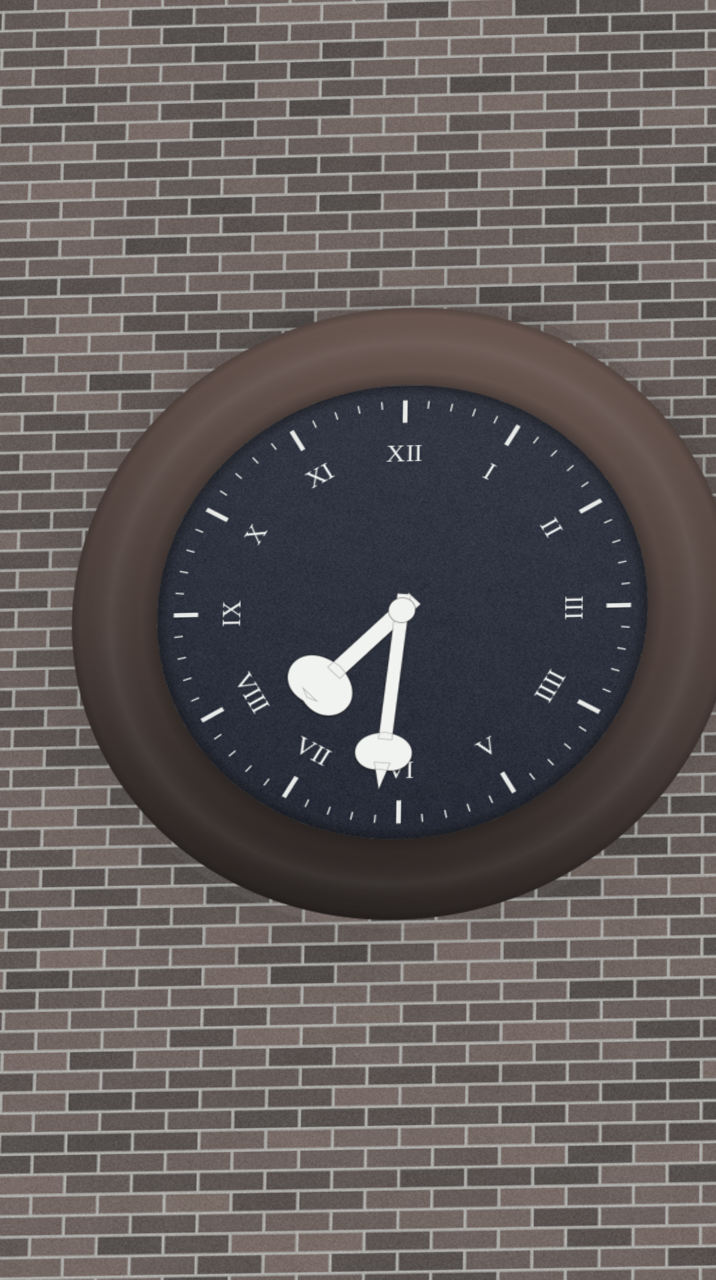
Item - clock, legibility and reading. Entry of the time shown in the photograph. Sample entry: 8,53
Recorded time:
7,31
